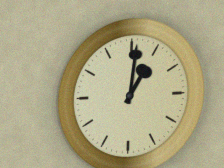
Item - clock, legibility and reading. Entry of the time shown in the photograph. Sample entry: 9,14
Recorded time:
1,01
